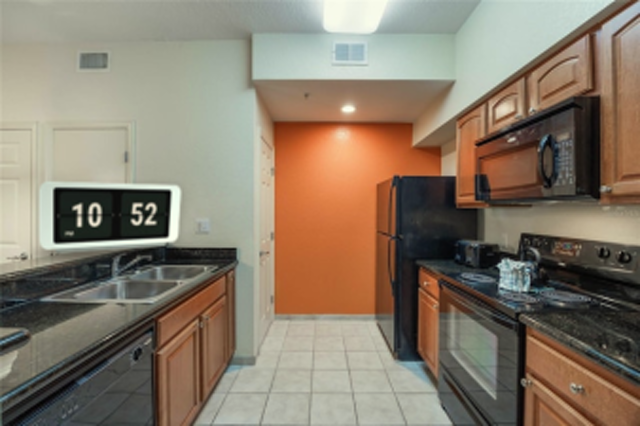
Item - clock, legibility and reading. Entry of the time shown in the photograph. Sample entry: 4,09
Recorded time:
10,52
